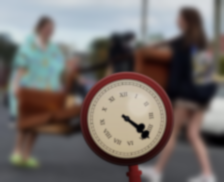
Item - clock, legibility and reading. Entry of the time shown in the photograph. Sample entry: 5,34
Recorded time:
4,23
